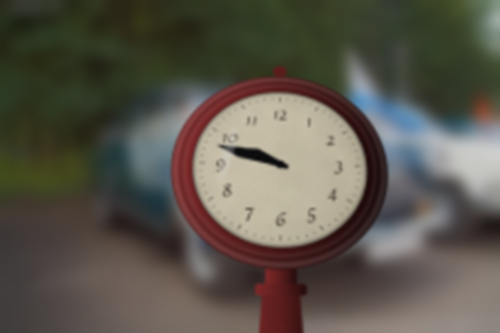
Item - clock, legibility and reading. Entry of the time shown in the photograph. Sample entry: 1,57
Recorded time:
9,48
